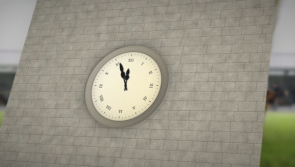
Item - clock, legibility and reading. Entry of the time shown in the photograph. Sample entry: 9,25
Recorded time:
11,56
